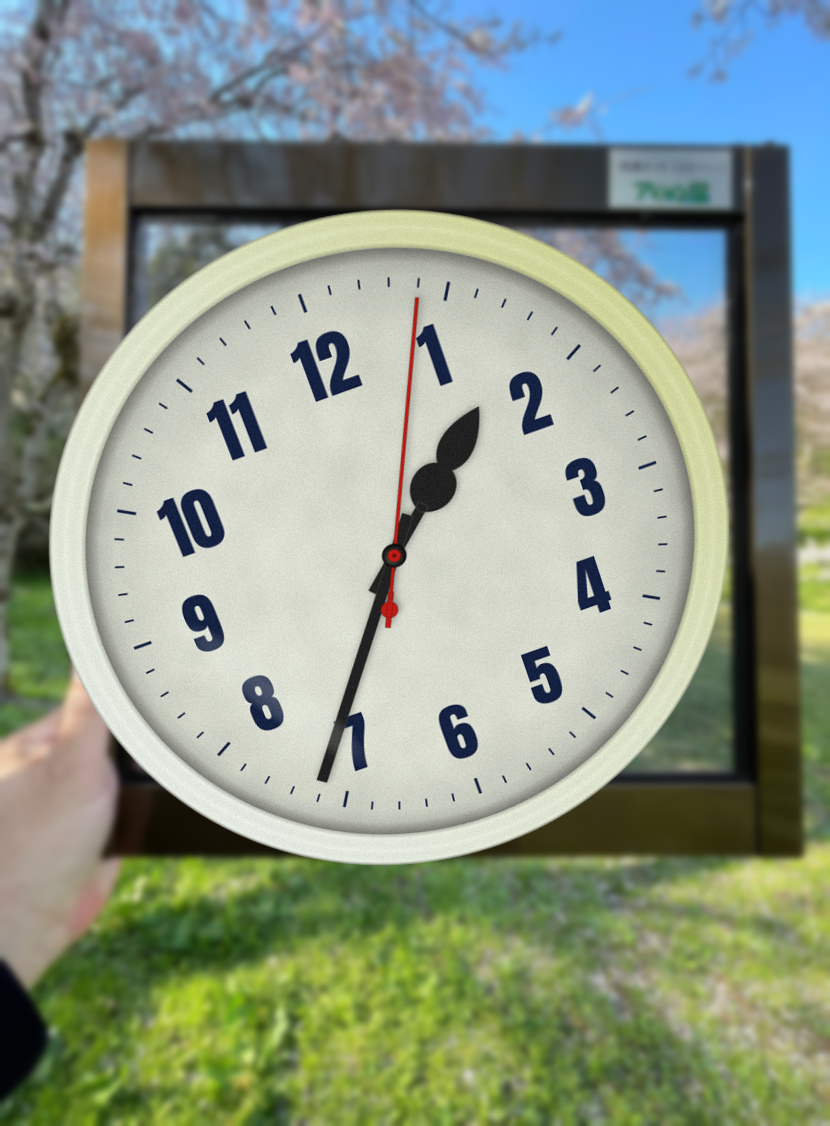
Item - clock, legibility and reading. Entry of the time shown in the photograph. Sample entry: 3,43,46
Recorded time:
1,36,04
